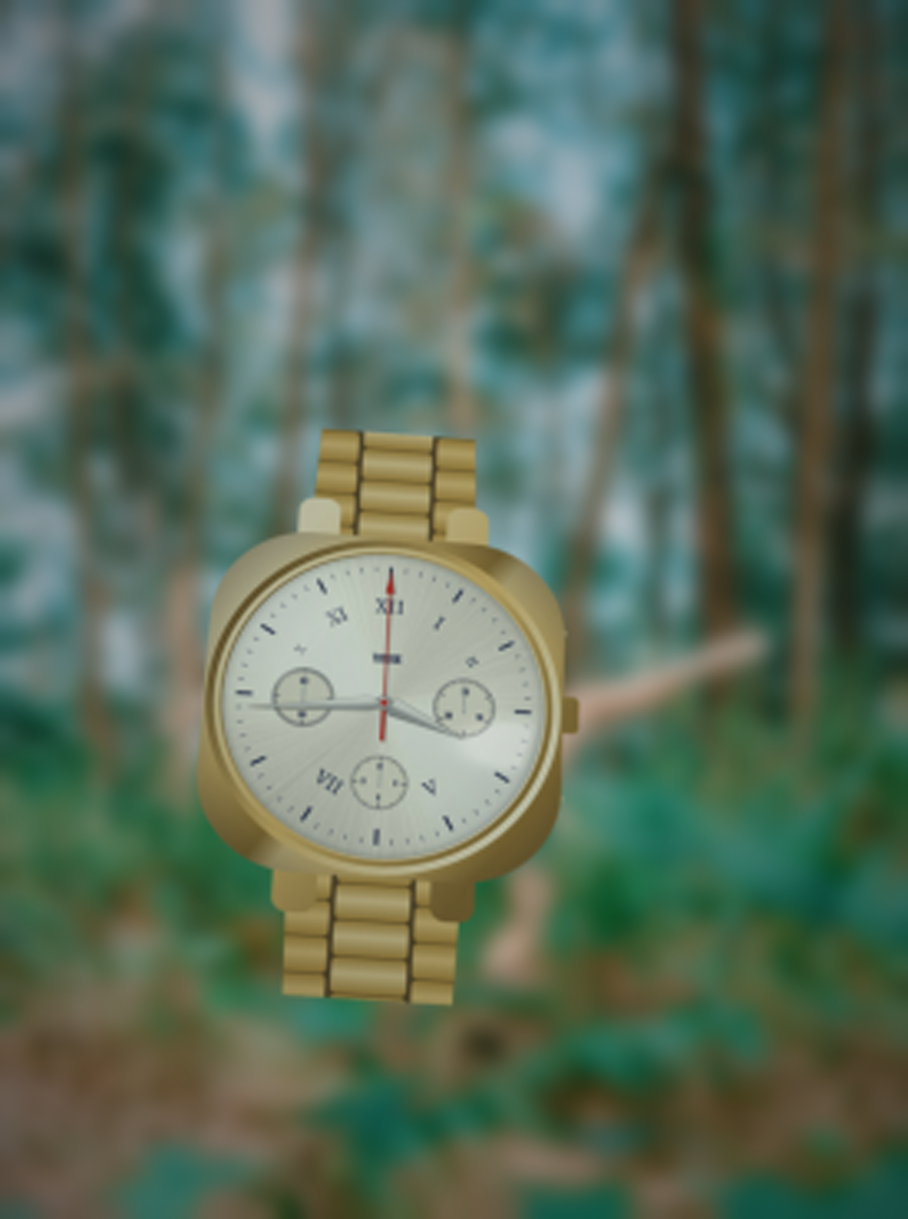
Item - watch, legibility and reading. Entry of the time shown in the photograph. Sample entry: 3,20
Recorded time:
3,44
